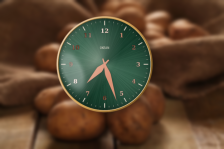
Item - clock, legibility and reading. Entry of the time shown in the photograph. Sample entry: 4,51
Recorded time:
7,27
